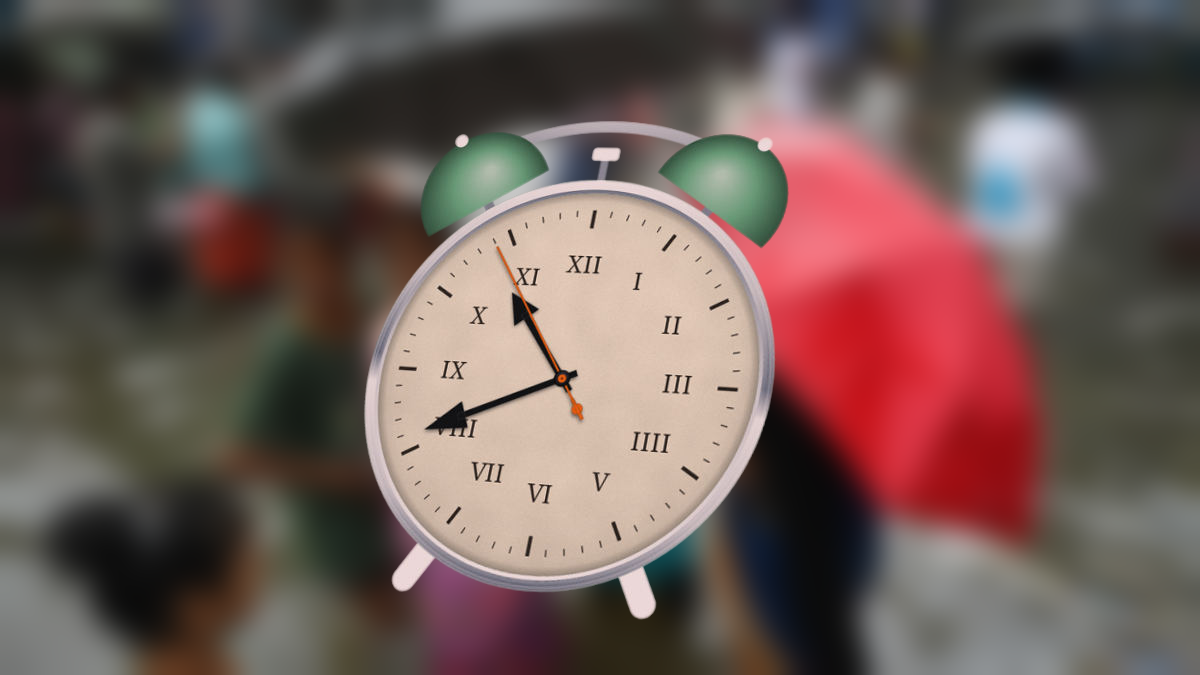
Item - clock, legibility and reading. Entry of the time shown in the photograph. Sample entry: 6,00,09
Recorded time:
10,40,54
